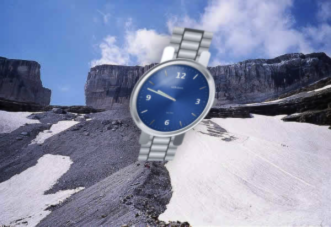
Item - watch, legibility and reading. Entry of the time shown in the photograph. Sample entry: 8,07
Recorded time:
9,48
